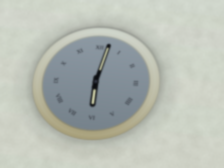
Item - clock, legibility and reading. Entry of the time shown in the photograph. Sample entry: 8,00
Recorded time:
6,02
